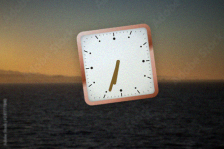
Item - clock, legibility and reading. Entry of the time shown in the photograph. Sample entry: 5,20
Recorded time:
6,34
